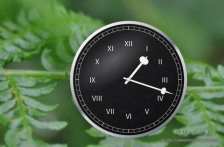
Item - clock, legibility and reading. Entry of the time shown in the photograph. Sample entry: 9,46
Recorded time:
1,18
